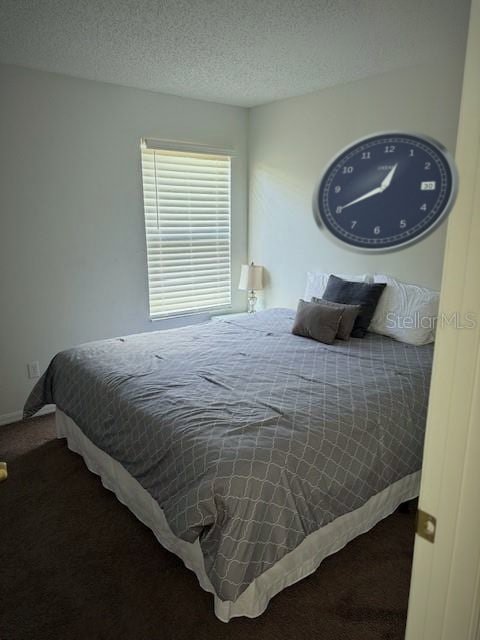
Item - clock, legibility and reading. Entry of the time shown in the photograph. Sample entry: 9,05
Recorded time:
12,40
